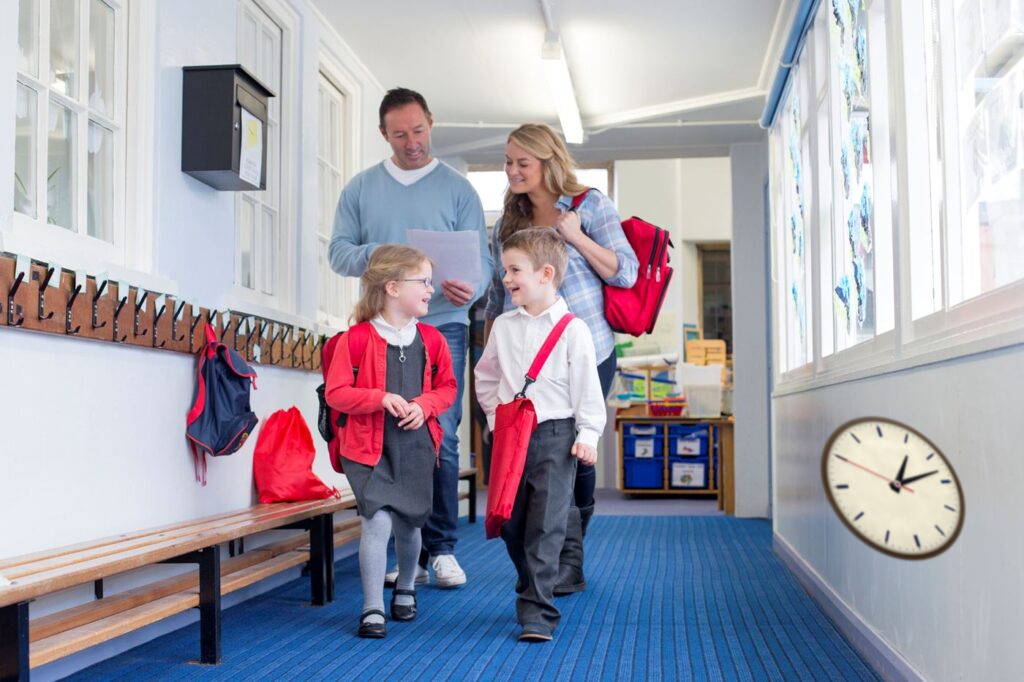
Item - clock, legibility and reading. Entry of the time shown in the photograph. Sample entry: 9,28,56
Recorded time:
1,12,50
